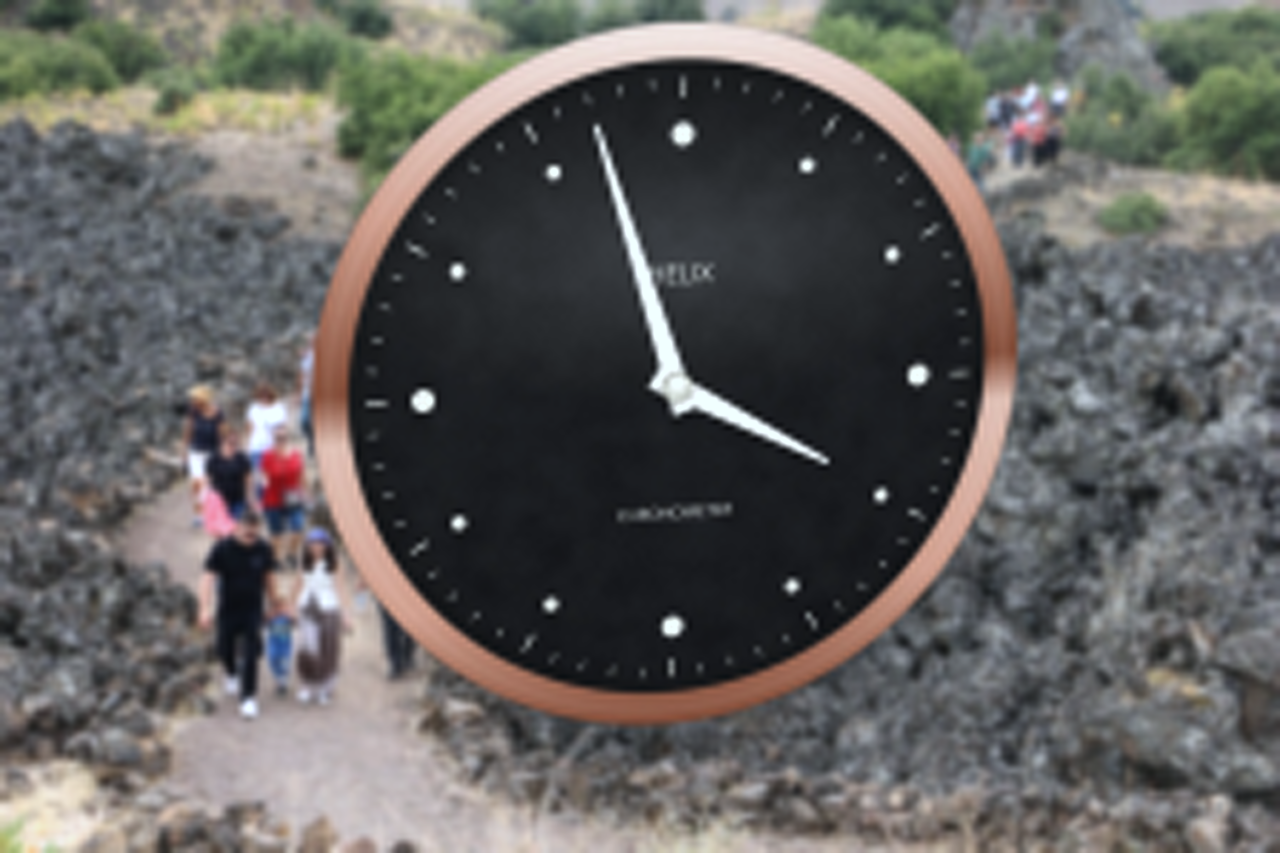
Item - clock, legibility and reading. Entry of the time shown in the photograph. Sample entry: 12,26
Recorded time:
3,57
